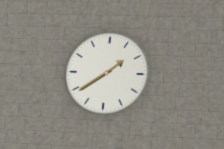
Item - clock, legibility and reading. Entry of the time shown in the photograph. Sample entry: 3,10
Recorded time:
1,39
